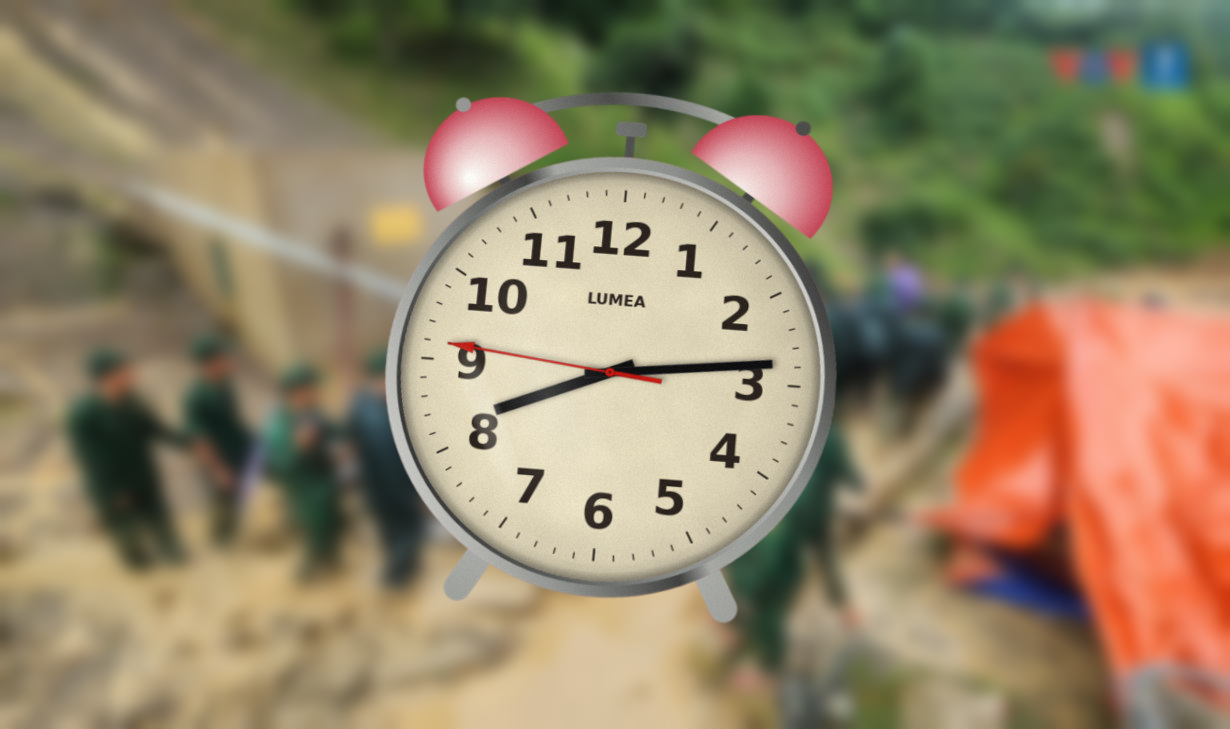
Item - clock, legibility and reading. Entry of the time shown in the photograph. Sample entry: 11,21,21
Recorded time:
8,13,46
